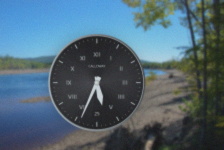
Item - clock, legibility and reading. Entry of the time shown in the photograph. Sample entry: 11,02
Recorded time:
5,34
